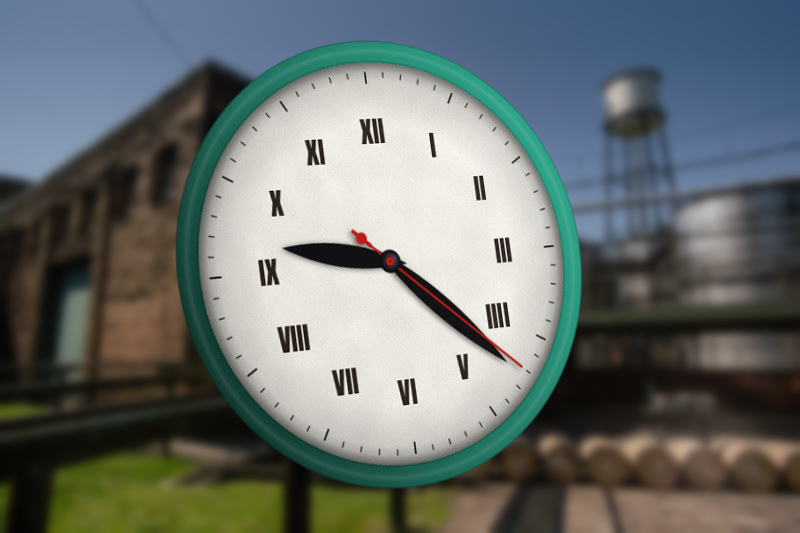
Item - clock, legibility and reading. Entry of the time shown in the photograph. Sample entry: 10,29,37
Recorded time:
9,22,22
